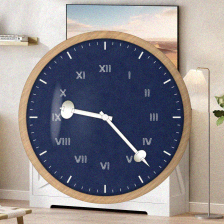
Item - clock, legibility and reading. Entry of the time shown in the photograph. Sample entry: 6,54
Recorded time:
9,23
